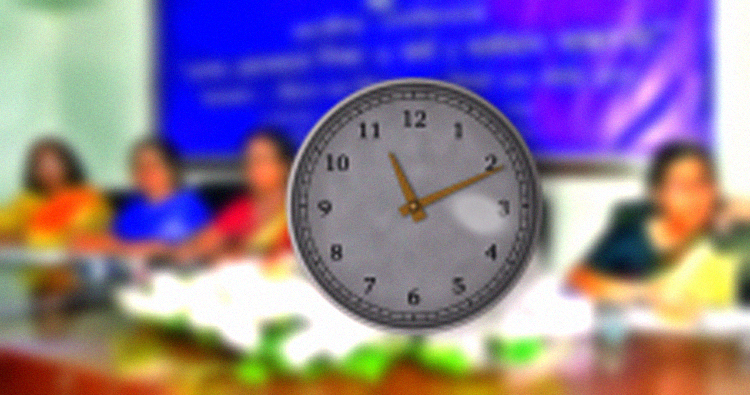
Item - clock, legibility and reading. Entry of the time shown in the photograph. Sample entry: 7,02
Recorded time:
11,11
